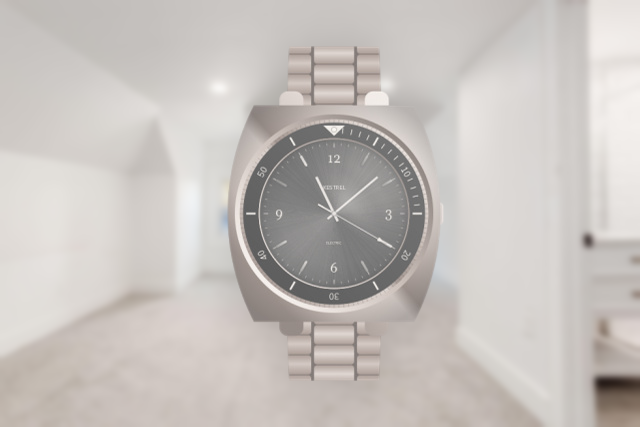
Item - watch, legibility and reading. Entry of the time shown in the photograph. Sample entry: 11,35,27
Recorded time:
11,08,20
